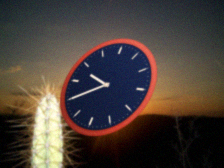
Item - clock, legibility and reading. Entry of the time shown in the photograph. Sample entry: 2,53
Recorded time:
9,40
